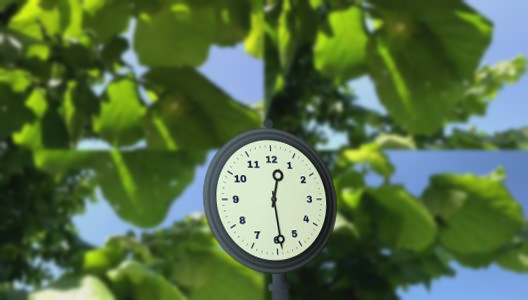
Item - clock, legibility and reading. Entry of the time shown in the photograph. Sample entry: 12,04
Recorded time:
12,29
